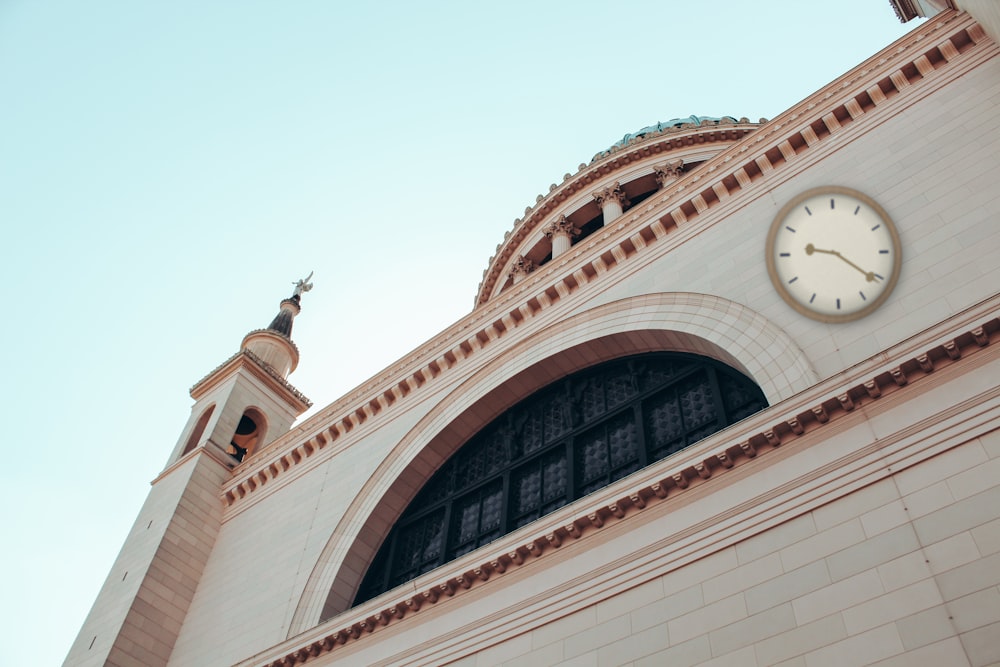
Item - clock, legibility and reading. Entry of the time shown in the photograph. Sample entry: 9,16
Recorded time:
9,21
